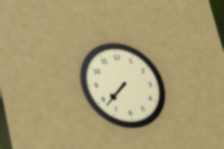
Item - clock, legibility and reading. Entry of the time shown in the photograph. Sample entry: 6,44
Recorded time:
7,38
